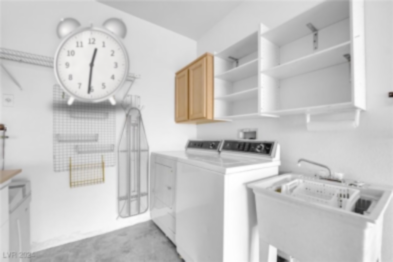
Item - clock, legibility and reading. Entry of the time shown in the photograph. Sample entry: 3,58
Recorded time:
12,31
